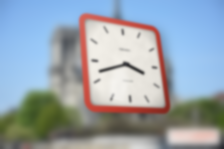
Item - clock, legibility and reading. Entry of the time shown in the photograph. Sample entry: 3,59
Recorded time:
3,42
